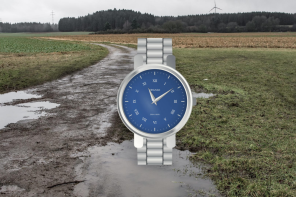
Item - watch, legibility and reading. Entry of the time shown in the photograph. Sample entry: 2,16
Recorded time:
11,09
